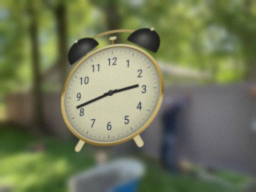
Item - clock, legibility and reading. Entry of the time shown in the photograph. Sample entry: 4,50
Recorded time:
2,42
